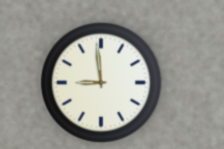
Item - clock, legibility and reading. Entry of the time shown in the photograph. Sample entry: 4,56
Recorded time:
8,59
